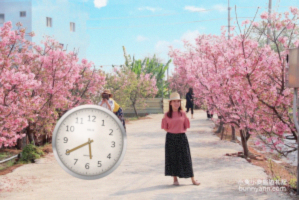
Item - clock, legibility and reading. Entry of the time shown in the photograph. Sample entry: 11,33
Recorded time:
5,40
